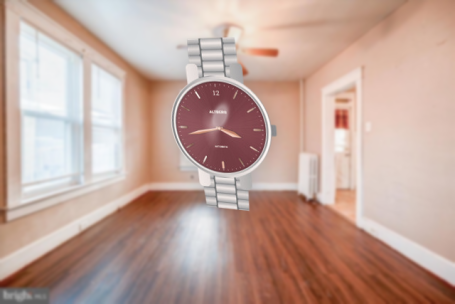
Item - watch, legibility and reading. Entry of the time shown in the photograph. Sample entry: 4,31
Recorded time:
3,43
